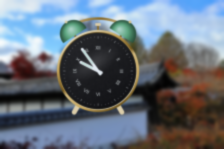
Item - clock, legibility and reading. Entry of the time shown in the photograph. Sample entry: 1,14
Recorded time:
9,54
